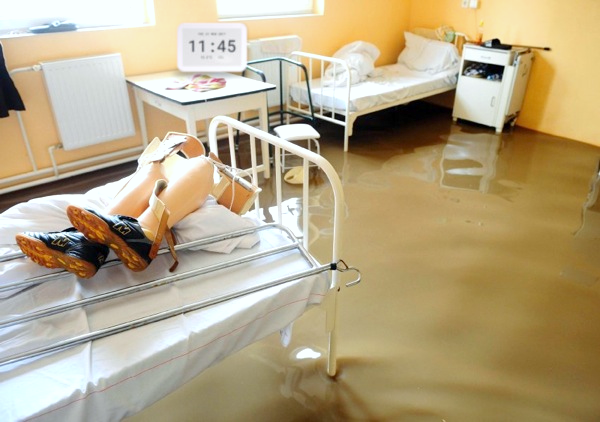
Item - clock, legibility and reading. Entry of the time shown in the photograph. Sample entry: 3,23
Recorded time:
11,45
